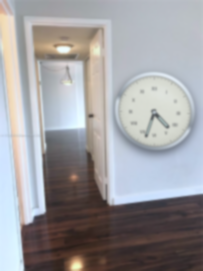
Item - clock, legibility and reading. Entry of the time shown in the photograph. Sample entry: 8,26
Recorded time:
4,33
